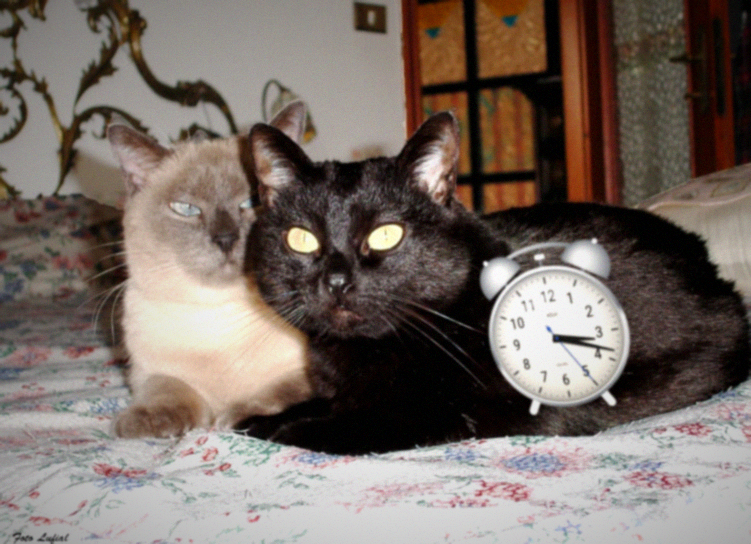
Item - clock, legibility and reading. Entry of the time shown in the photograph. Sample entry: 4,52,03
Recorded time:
3,18,25
